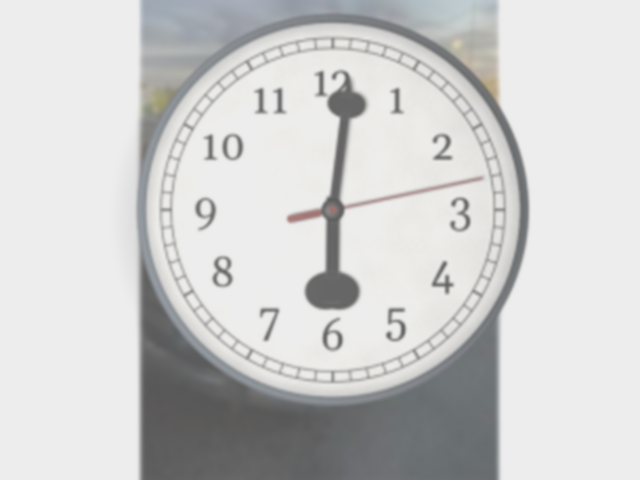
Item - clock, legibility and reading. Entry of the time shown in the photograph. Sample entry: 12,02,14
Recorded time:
6,01,13
